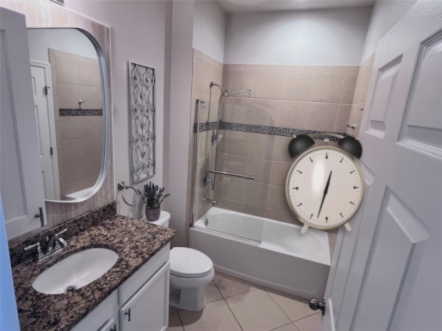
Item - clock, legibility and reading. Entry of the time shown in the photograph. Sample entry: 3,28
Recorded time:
12,33
